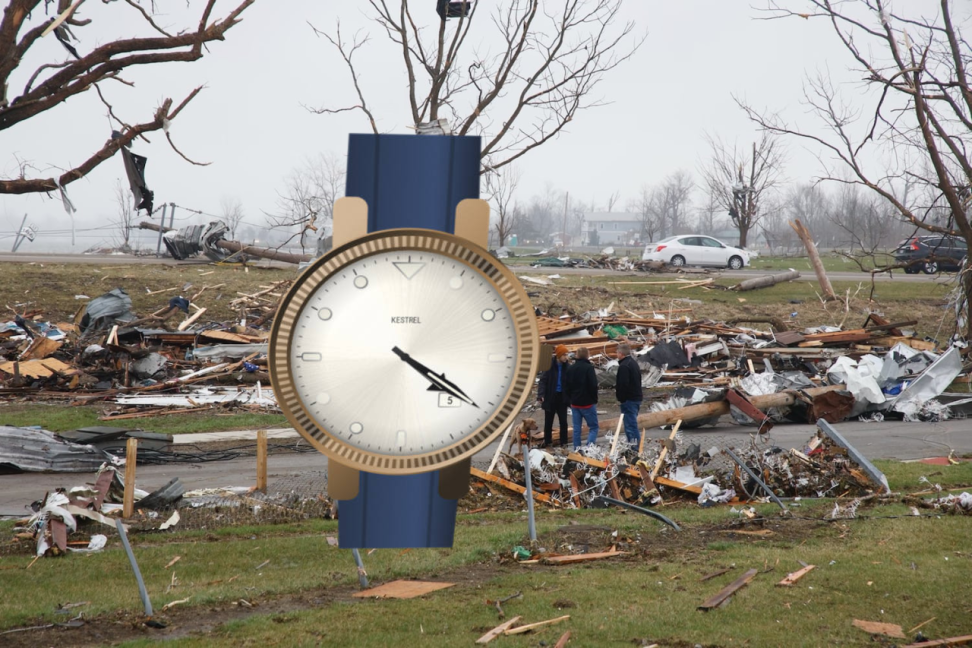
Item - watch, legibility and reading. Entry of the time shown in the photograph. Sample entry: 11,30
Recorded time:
4,21
